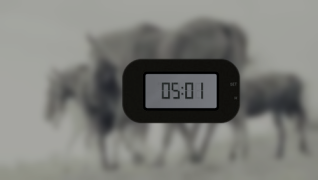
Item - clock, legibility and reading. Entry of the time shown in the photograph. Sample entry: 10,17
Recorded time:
5,01
